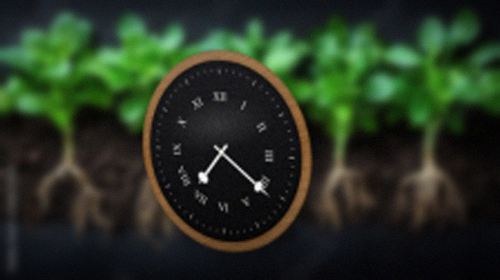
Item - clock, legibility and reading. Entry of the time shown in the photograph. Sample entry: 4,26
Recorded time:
7,21
